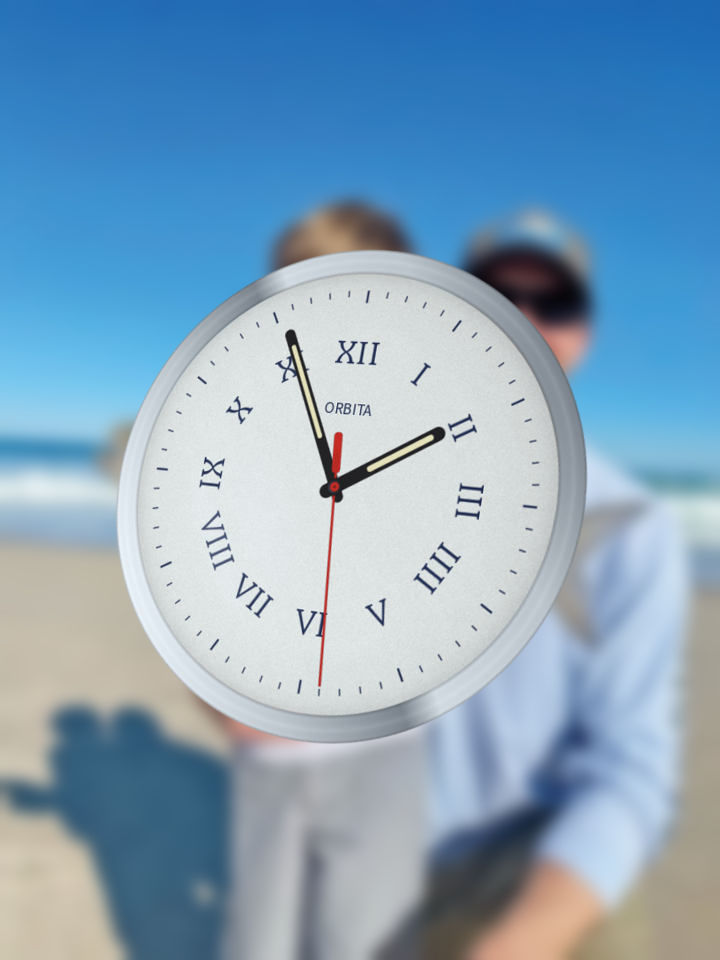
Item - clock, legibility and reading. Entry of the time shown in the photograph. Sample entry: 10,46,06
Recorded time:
1,55,29
